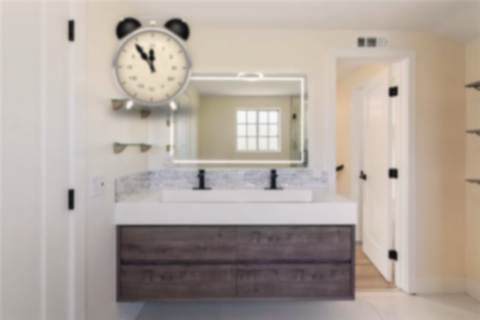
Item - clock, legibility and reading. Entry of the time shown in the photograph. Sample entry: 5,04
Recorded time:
11,54
